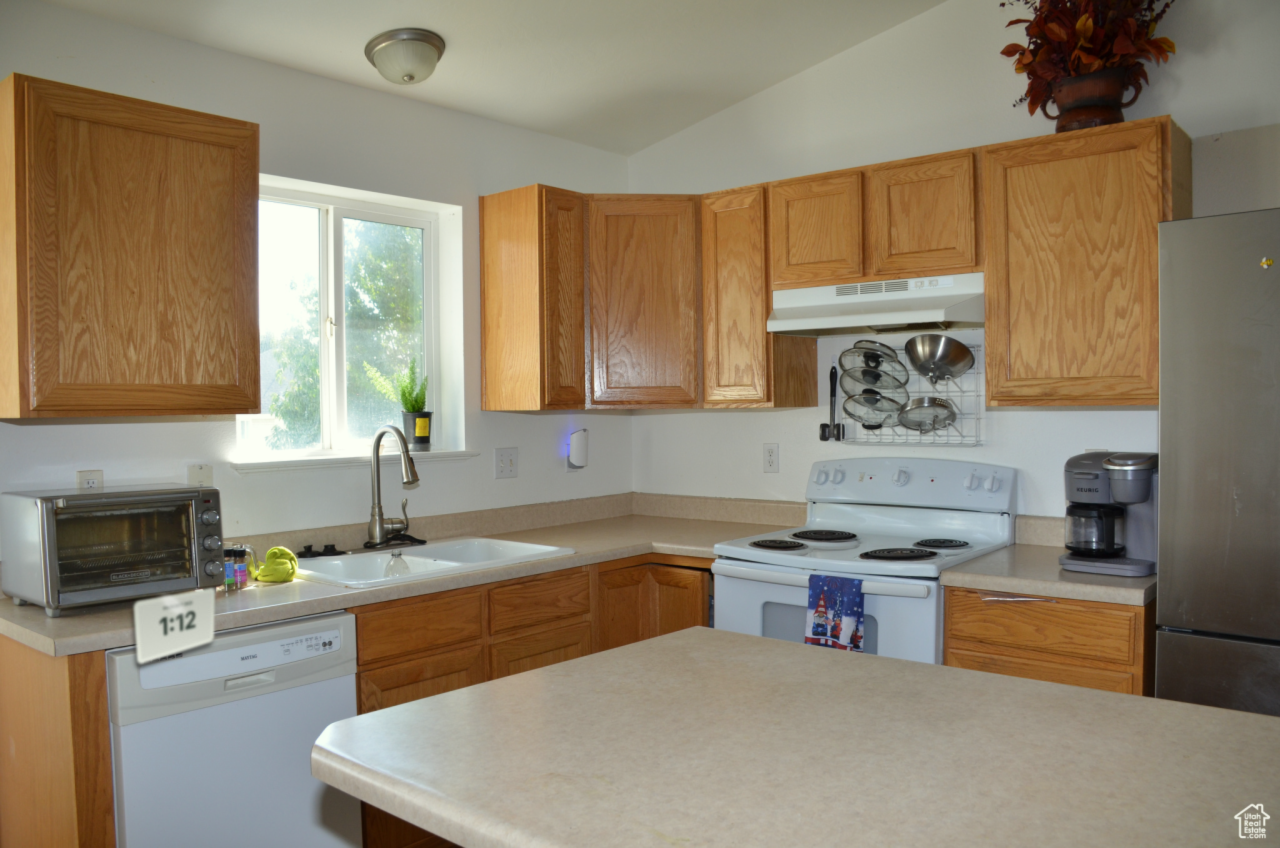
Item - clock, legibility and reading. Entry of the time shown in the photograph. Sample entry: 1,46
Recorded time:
1,12
